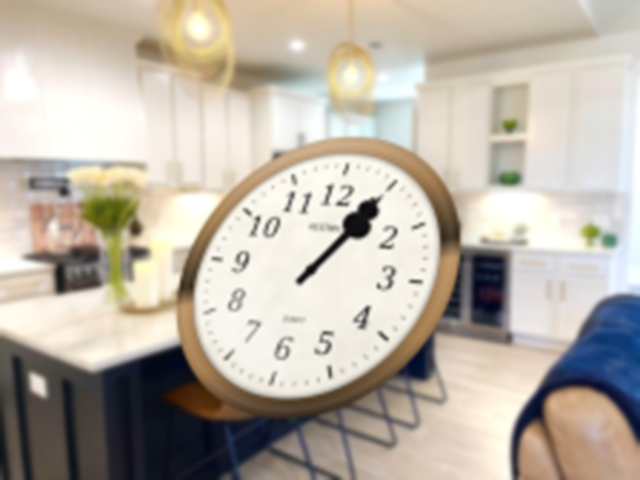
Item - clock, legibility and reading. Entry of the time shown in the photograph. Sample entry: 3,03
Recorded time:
1,05
